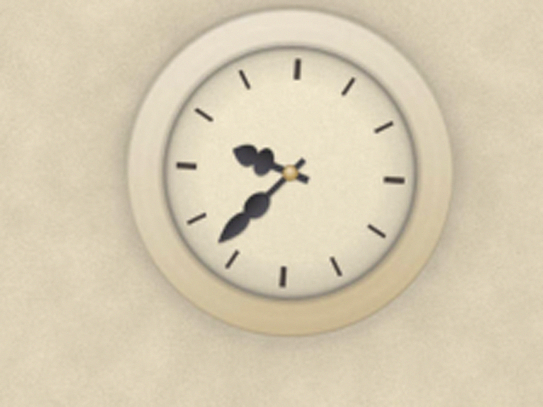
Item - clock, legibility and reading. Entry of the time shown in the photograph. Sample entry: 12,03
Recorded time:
9,37
